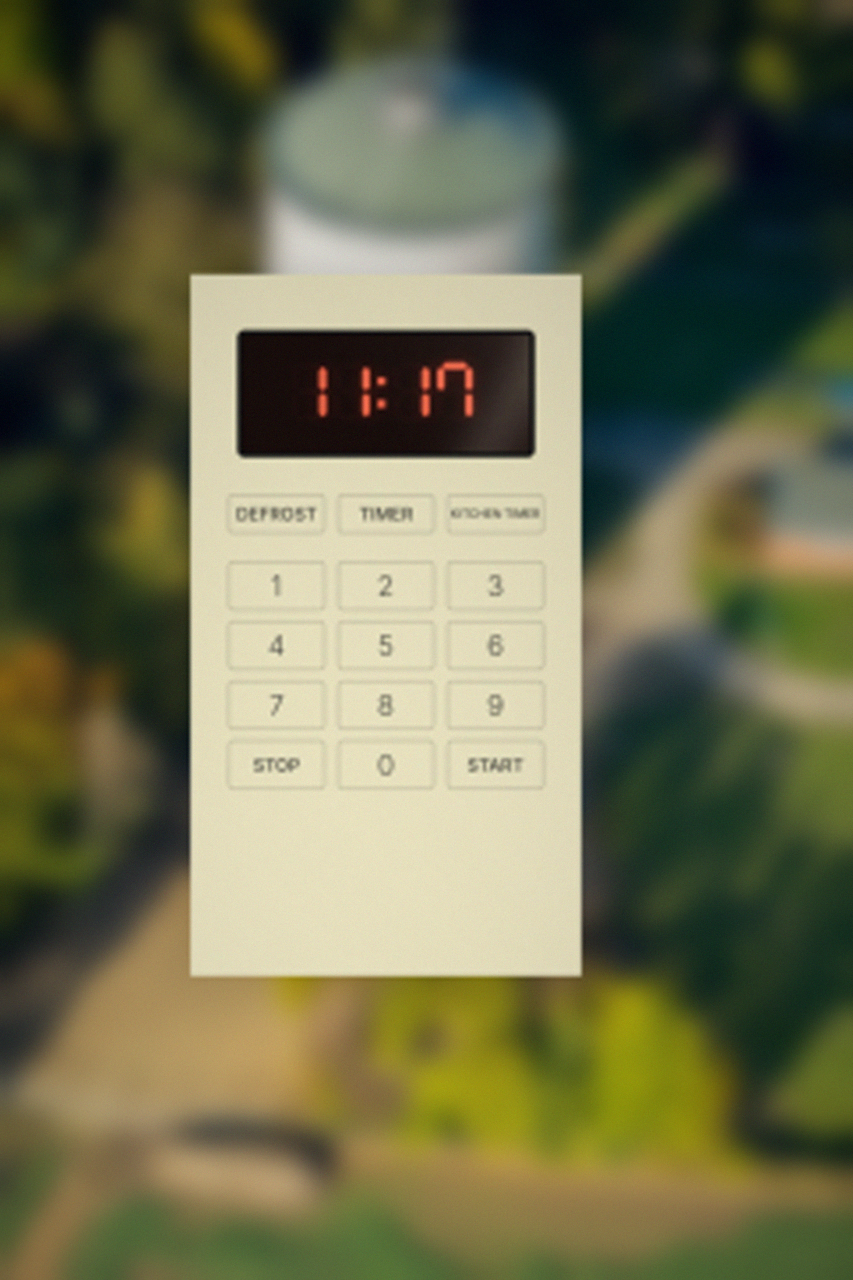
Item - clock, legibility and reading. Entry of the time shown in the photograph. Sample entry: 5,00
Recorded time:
11,17
